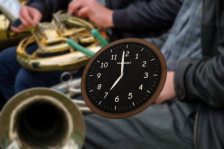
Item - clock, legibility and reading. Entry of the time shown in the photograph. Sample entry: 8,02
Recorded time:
6,59
